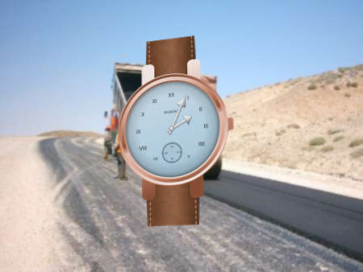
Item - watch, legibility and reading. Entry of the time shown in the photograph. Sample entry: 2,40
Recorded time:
2,04
